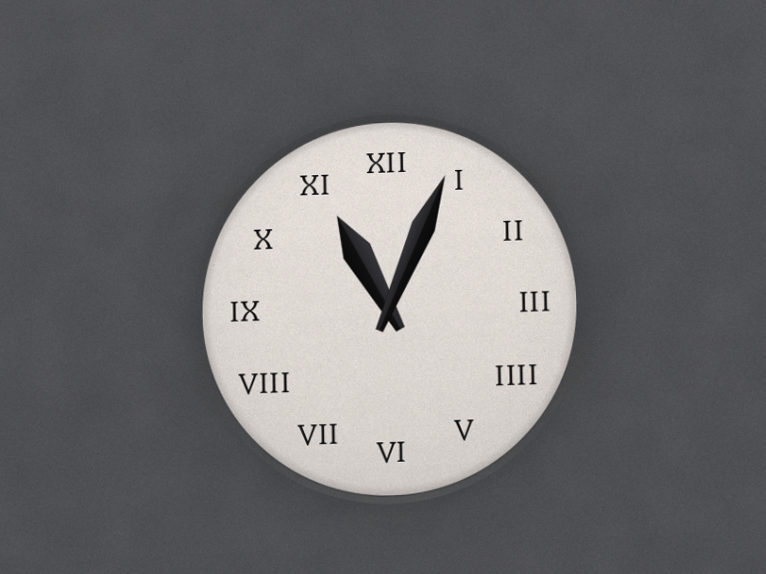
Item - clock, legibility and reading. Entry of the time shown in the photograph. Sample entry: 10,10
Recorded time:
11,04
